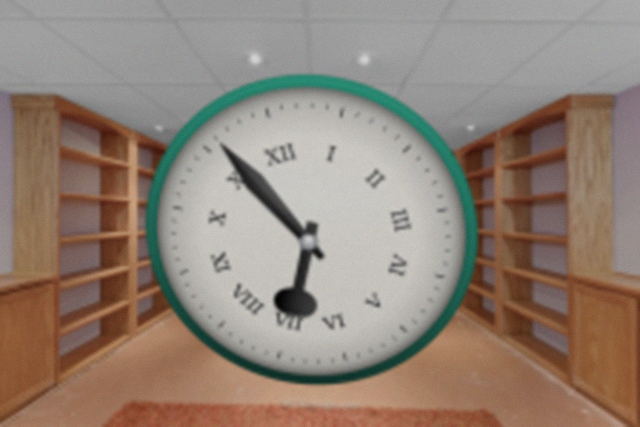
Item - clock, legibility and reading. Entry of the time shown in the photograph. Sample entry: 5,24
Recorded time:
6,56
